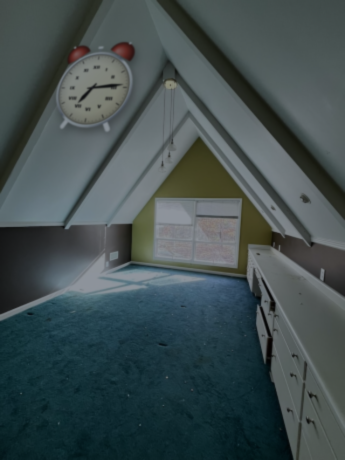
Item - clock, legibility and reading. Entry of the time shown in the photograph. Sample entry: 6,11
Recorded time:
7,14
